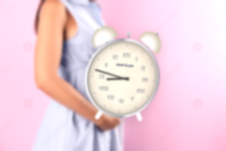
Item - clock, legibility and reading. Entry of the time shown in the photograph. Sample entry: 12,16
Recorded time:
8,47
